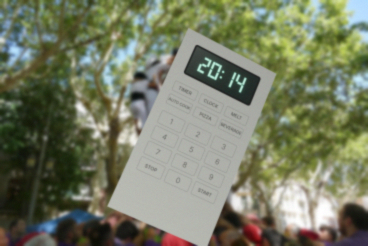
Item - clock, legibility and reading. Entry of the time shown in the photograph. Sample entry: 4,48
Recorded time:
20,14
